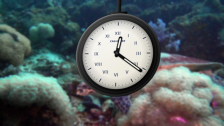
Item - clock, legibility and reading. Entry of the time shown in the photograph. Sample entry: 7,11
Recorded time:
12,21
